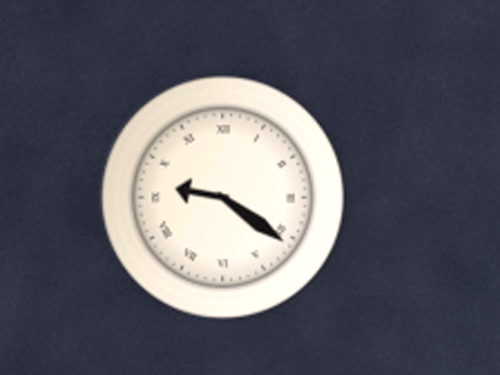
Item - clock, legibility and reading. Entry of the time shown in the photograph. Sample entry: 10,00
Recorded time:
9,21
